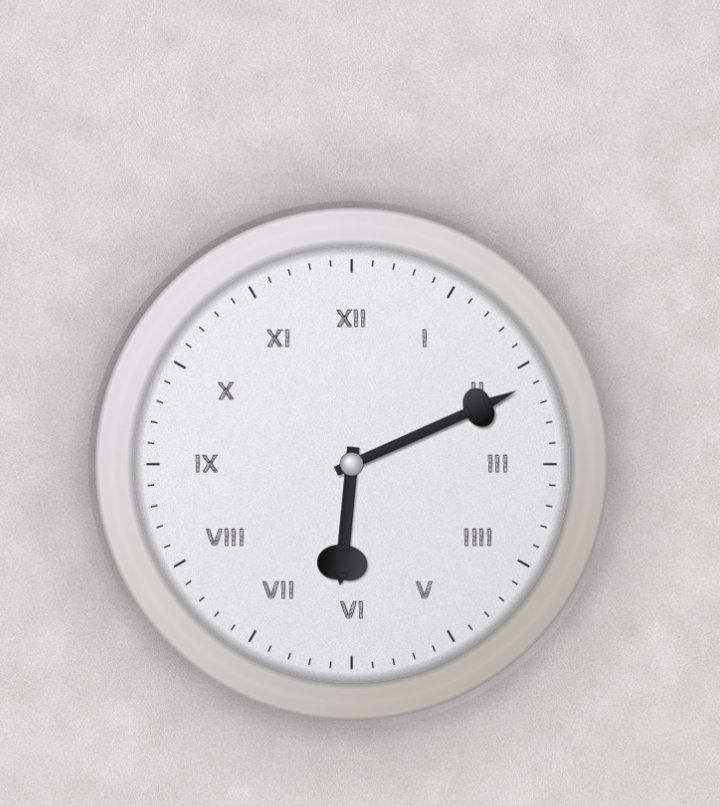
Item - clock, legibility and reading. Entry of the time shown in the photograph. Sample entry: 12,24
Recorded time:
6,11
